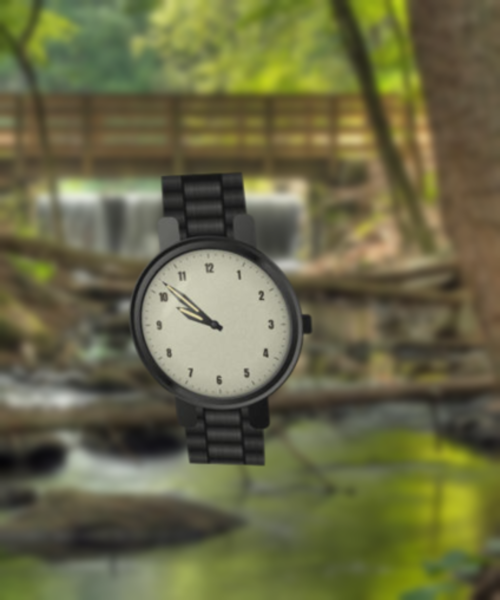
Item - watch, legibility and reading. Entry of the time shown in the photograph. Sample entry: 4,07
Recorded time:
9,52
